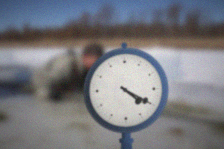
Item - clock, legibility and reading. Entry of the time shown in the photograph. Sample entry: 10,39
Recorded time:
4,20
